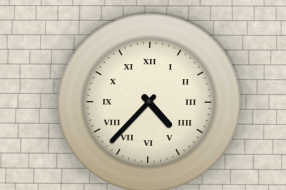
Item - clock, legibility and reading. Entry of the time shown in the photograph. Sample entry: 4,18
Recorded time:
4,37
